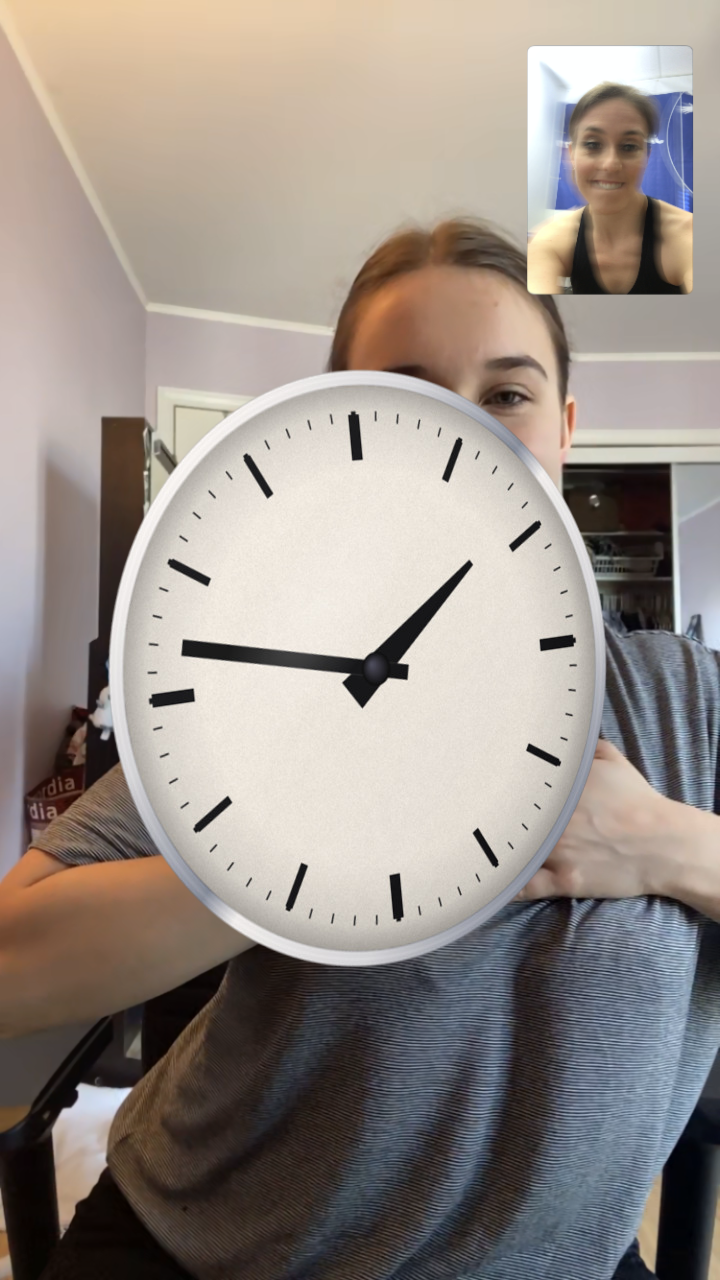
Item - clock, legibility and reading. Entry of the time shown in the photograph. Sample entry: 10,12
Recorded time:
1,47
